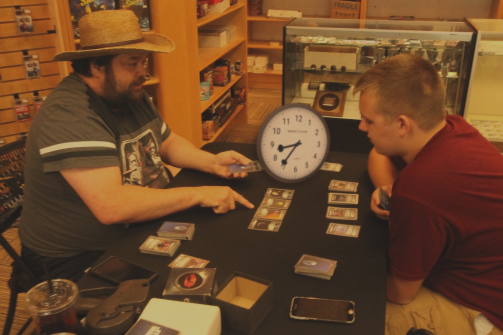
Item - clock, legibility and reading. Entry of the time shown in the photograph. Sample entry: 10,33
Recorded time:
8,36
